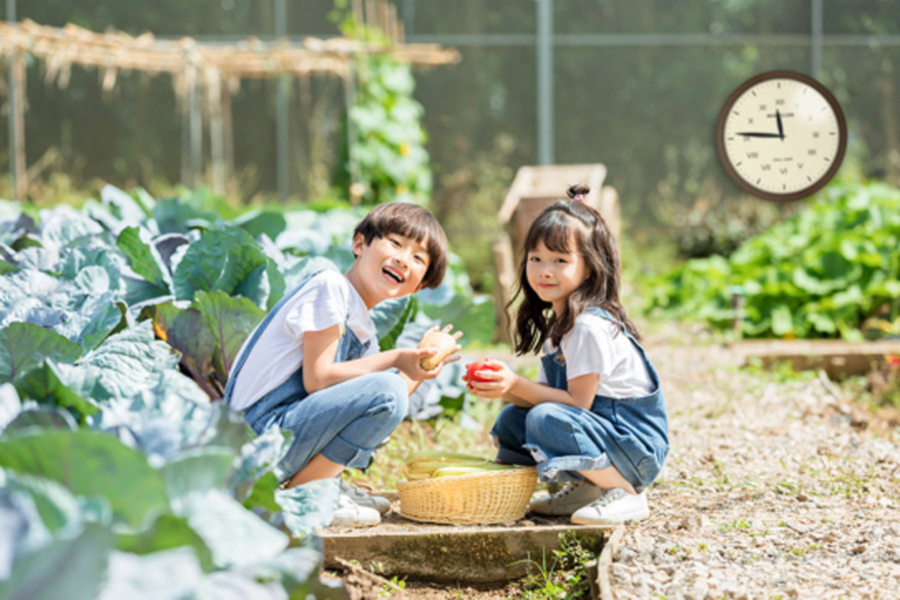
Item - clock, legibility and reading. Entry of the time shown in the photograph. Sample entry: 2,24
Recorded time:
11,46
